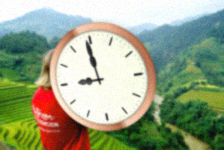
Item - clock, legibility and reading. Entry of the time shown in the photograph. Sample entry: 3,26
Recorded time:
8,59
